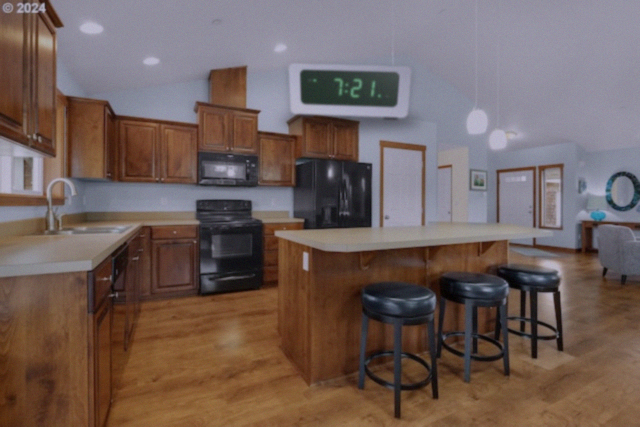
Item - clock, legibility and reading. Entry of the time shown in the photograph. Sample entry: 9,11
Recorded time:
7,21
